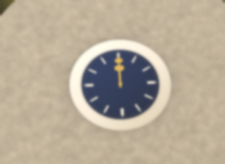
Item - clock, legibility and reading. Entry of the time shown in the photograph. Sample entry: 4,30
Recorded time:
12,00
